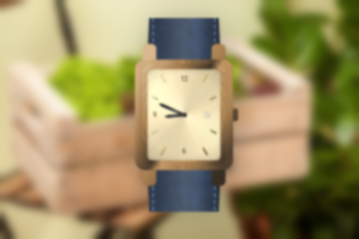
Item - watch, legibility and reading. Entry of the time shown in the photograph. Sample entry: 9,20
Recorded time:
8,49
